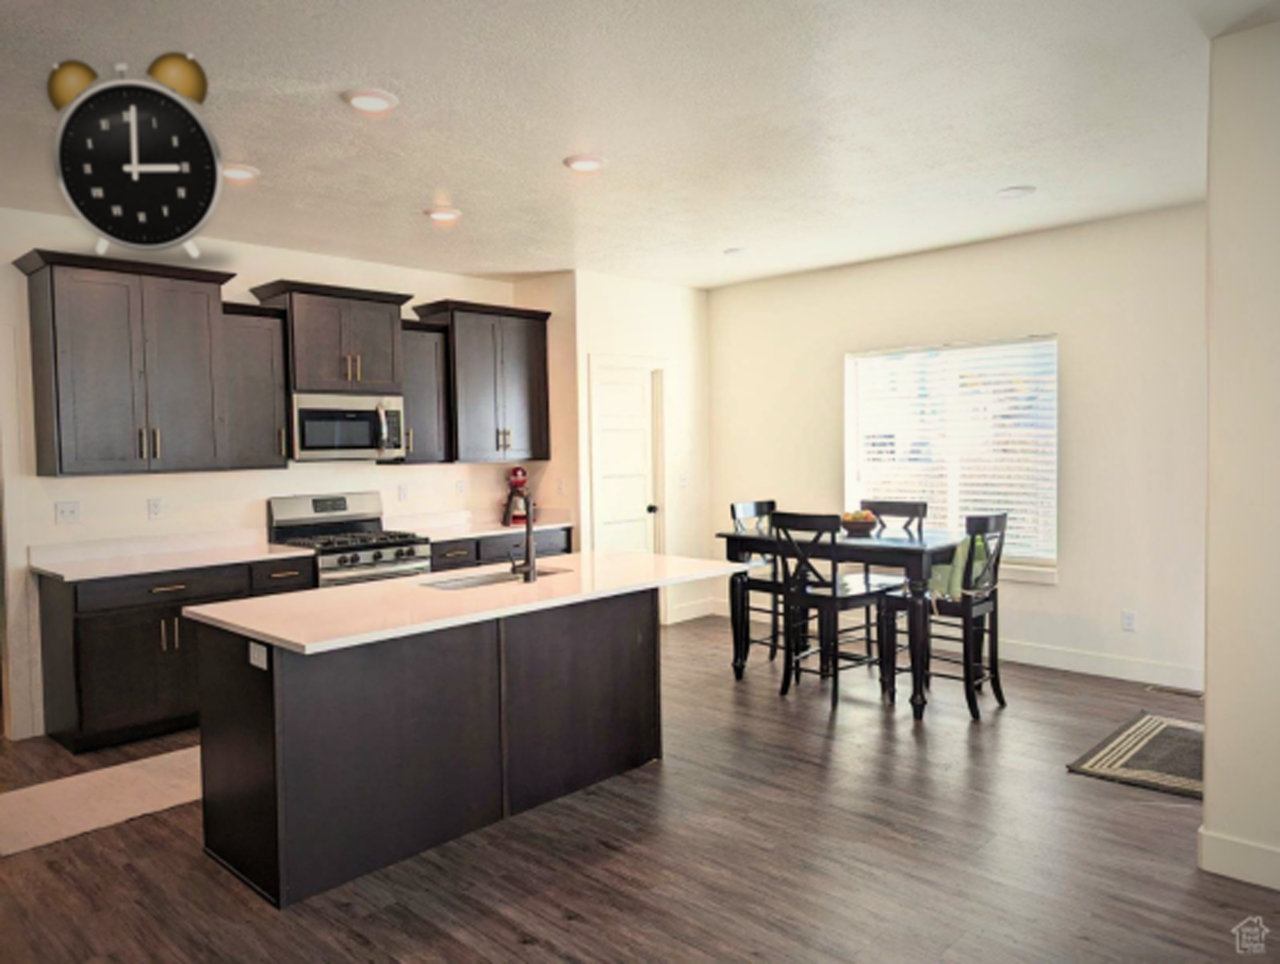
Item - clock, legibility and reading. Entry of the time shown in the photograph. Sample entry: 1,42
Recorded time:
3,01
